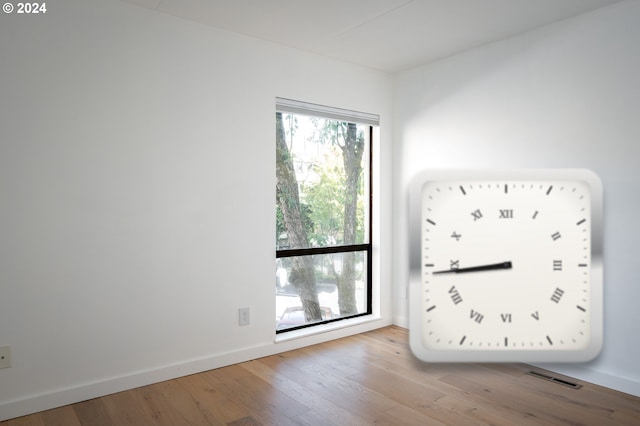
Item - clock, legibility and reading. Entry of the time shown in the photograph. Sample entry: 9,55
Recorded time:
8,44
